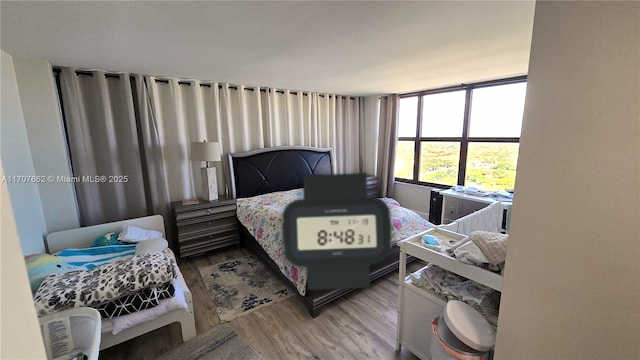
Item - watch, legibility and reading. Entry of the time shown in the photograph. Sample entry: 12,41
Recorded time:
8,48
